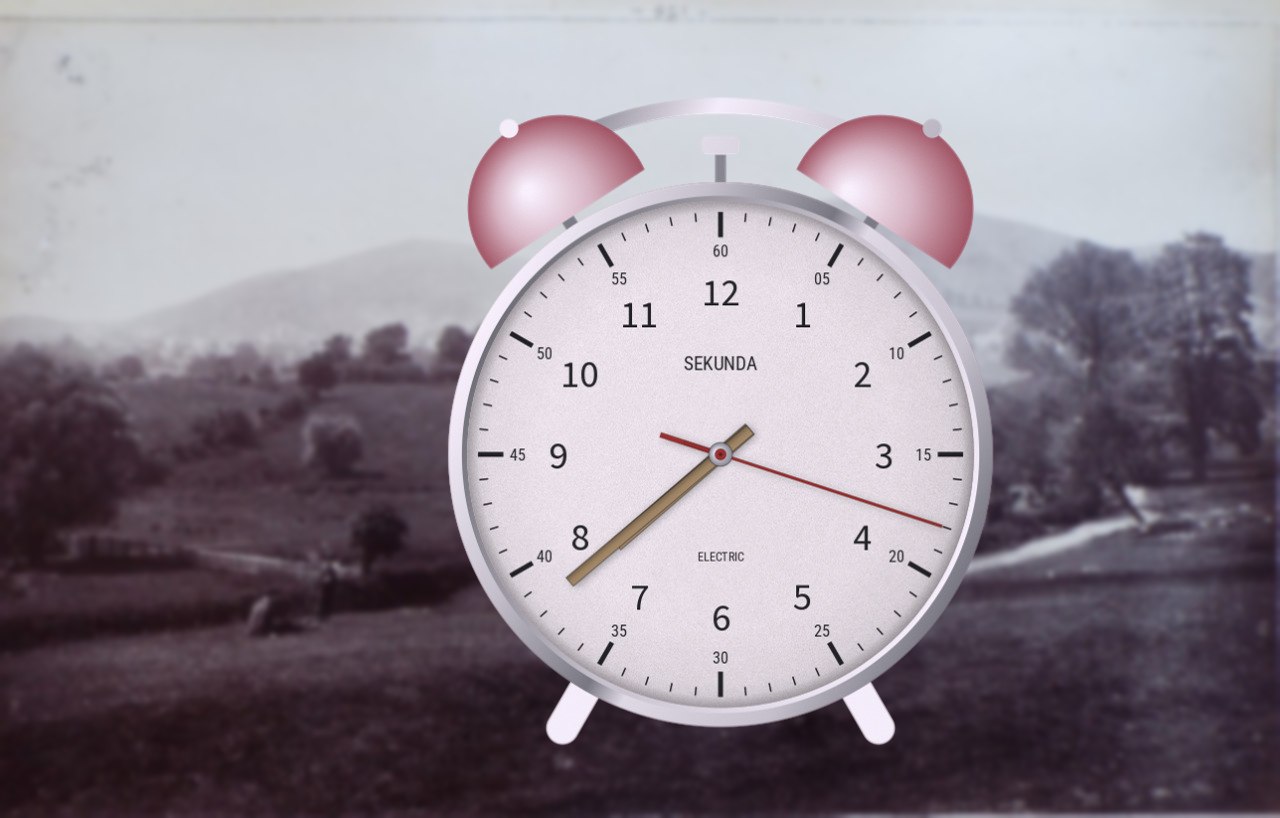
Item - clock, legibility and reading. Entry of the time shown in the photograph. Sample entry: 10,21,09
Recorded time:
7,38,18
